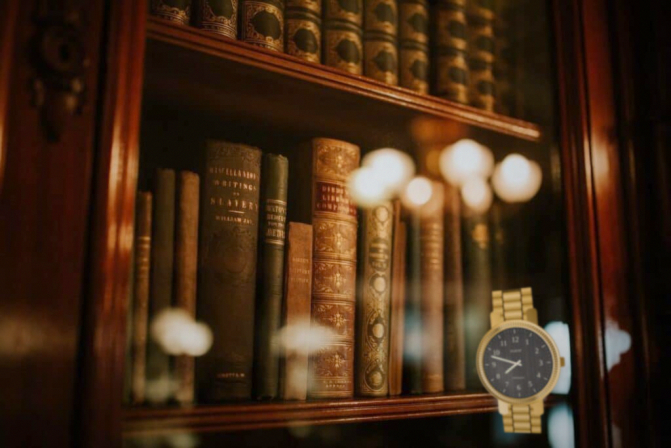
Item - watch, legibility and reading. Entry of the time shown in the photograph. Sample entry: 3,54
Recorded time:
7,48
